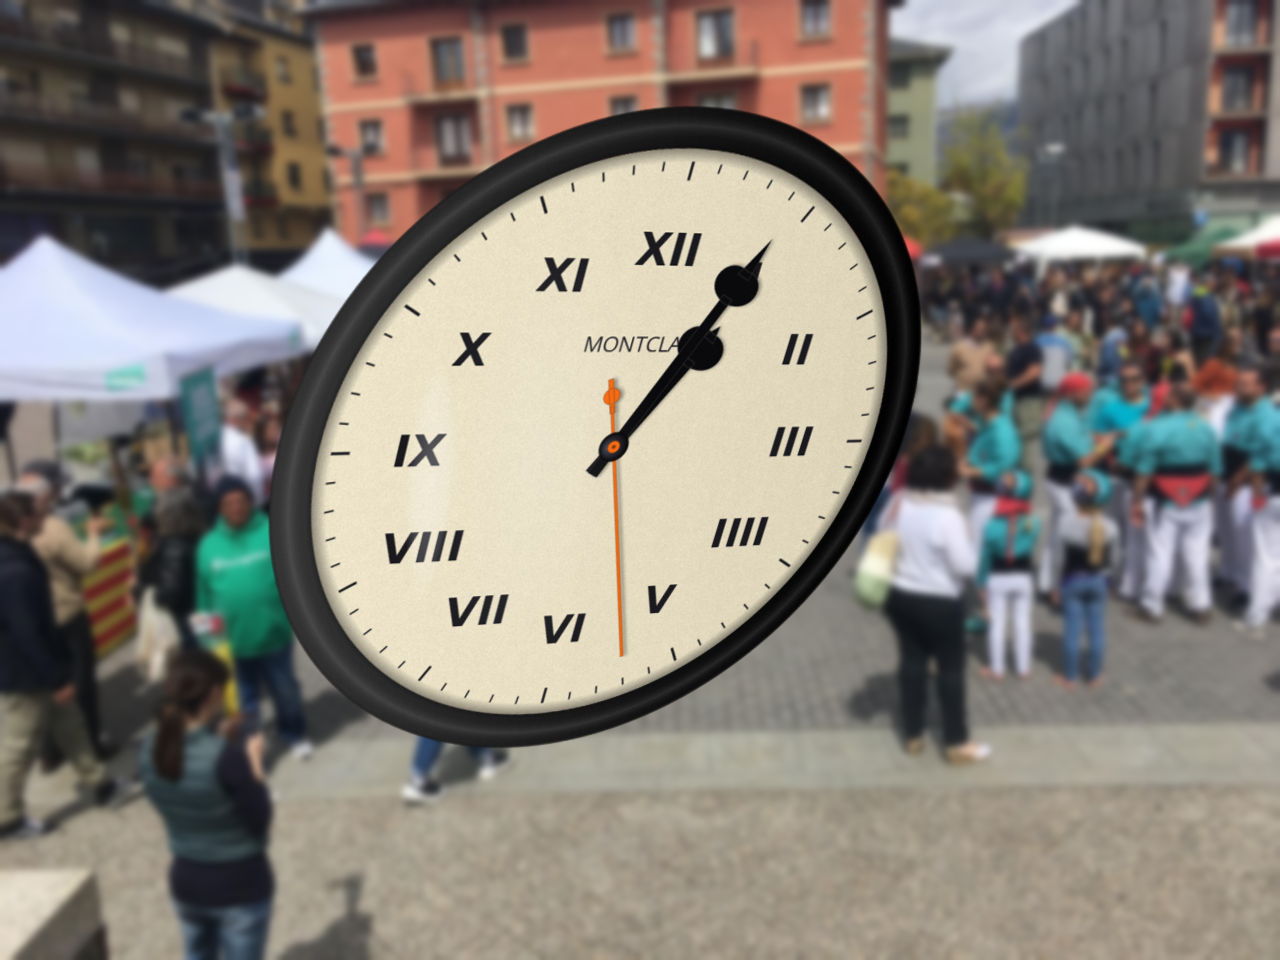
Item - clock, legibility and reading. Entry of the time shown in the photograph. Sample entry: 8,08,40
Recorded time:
1,04,27
